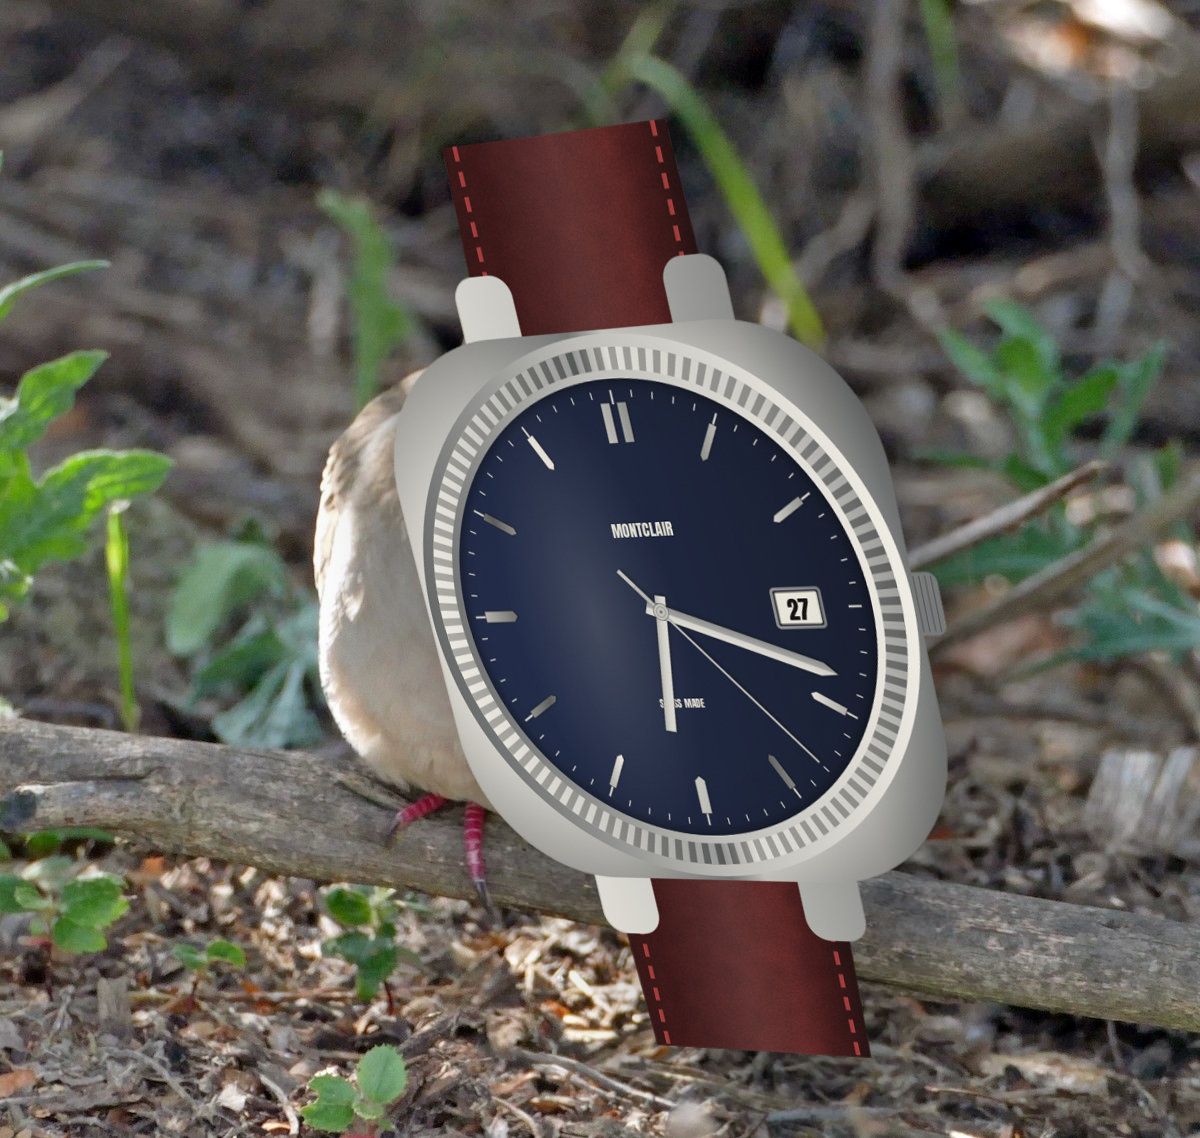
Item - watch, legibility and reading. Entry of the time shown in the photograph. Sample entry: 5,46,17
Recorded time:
6,18,23
